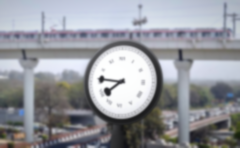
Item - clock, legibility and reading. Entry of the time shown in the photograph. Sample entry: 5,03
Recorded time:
7,46
